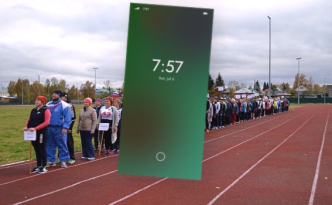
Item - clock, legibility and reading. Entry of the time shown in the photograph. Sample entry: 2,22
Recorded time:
7,57
